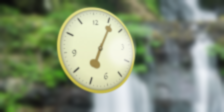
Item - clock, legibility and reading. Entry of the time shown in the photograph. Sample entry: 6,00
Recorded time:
7,06
